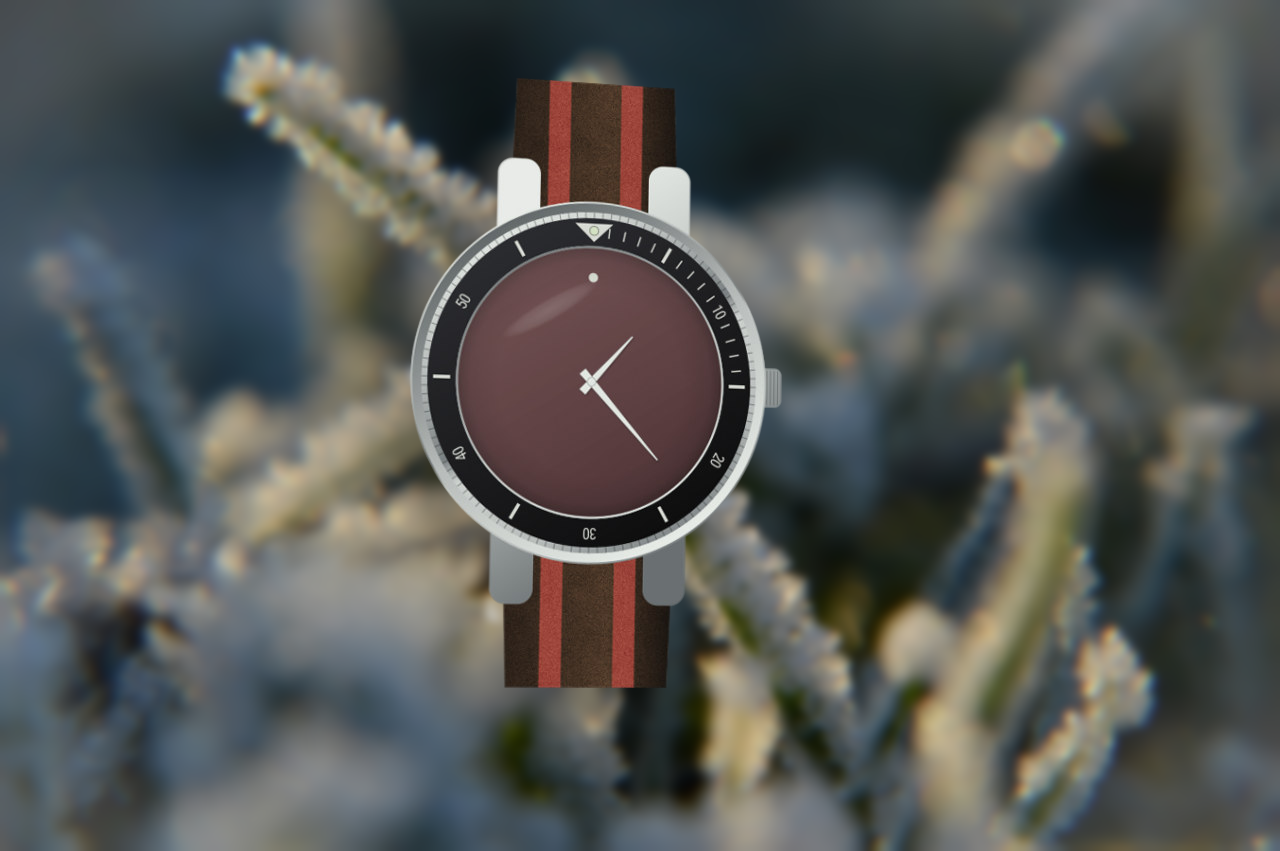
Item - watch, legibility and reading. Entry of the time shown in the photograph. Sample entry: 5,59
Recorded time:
1,23
